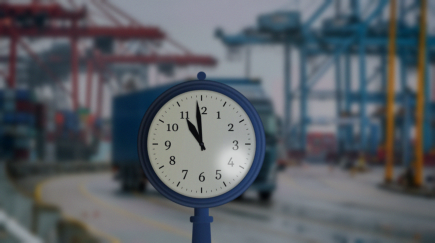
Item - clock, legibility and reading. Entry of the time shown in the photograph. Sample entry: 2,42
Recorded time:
10,59
